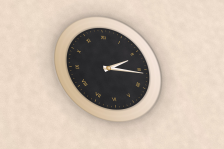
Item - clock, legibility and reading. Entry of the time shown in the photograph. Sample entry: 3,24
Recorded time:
2,16
